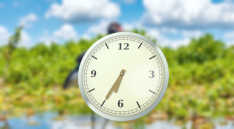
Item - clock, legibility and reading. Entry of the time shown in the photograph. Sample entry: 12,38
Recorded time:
6,35
